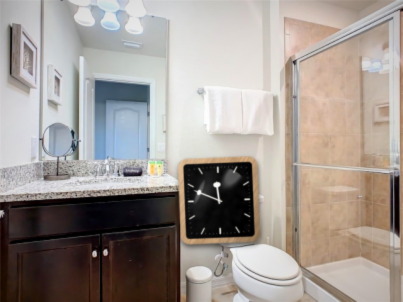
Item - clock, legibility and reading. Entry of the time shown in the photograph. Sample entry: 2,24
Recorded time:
11,49
